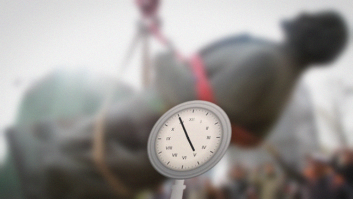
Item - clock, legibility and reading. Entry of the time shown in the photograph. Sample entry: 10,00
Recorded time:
4,55
